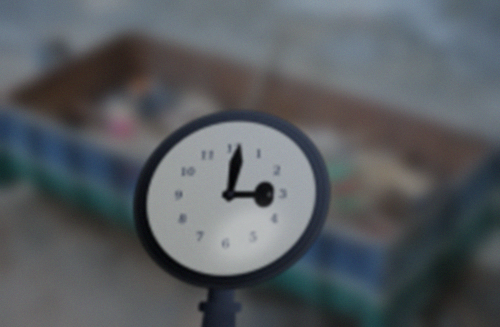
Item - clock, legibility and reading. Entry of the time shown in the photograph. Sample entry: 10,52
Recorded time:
3,01
